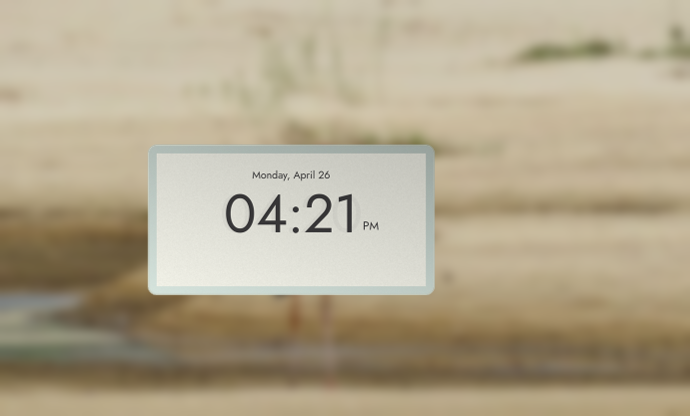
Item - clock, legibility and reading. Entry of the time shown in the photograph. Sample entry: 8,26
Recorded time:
4,21
